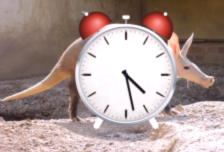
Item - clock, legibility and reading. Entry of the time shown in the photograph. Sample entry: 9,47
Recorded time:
4,28
